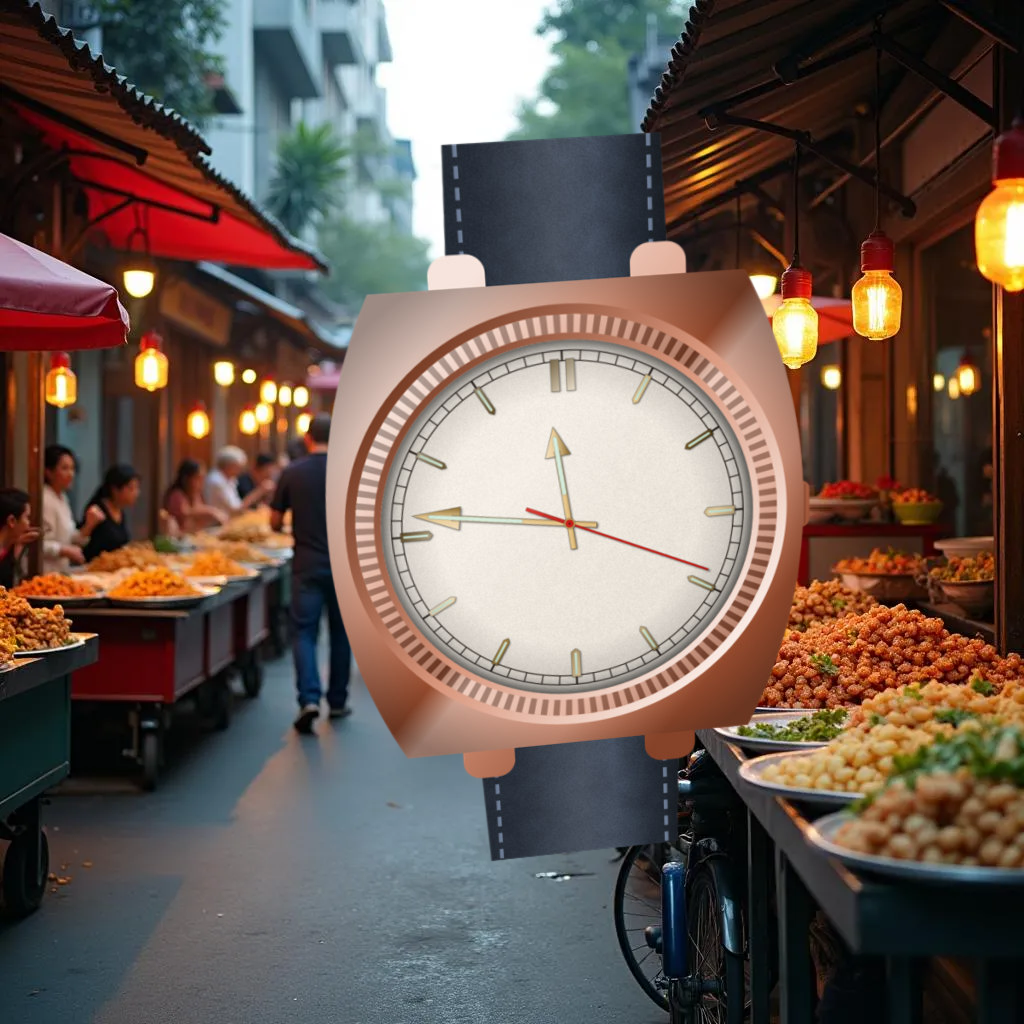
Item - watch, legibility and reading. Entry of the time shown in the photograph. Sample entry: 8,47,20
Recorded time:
11,46,19
